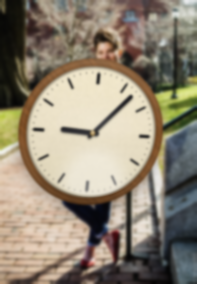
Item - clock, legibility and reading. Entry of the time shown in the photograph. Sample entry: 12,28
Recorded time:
9,07
